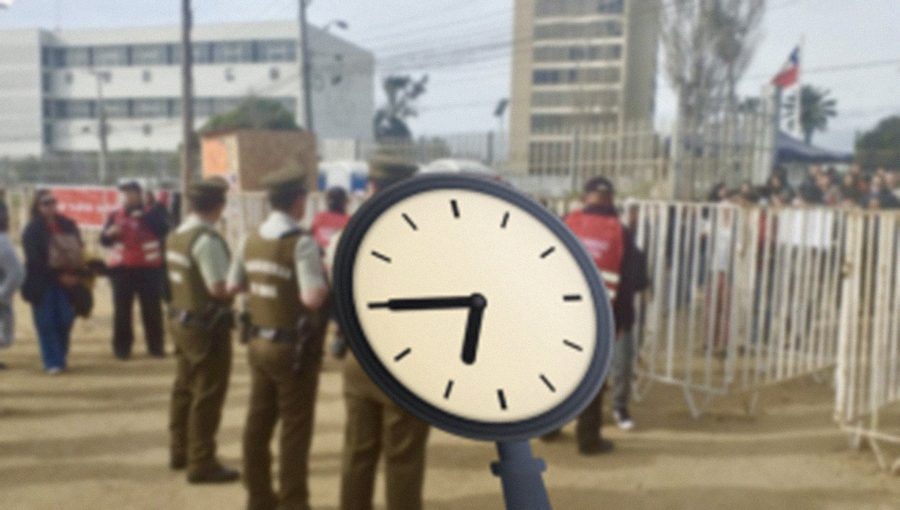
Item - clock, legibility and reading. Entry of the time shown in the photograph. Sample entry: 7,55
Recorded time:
6,45
